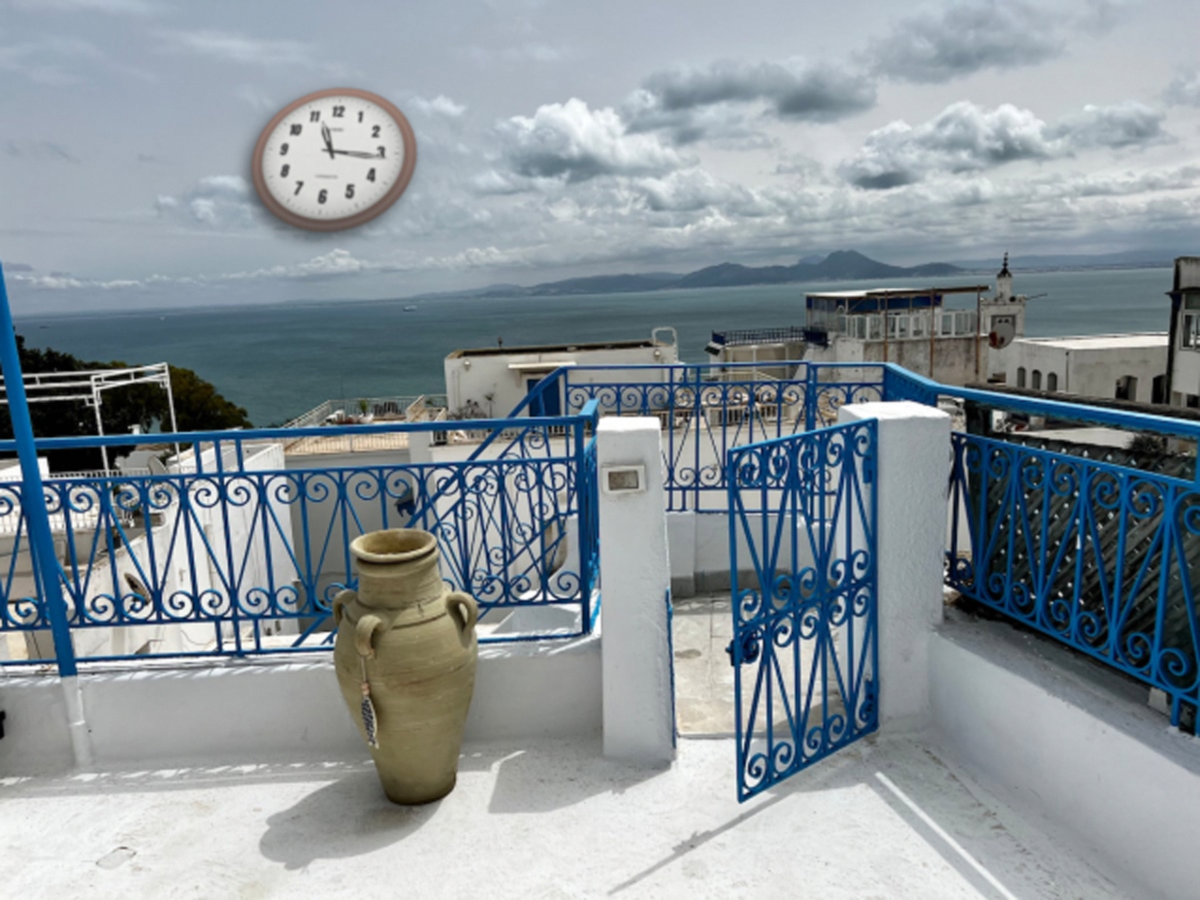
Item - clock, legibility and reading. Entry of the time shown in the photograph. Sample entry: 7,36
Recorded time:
11,16
